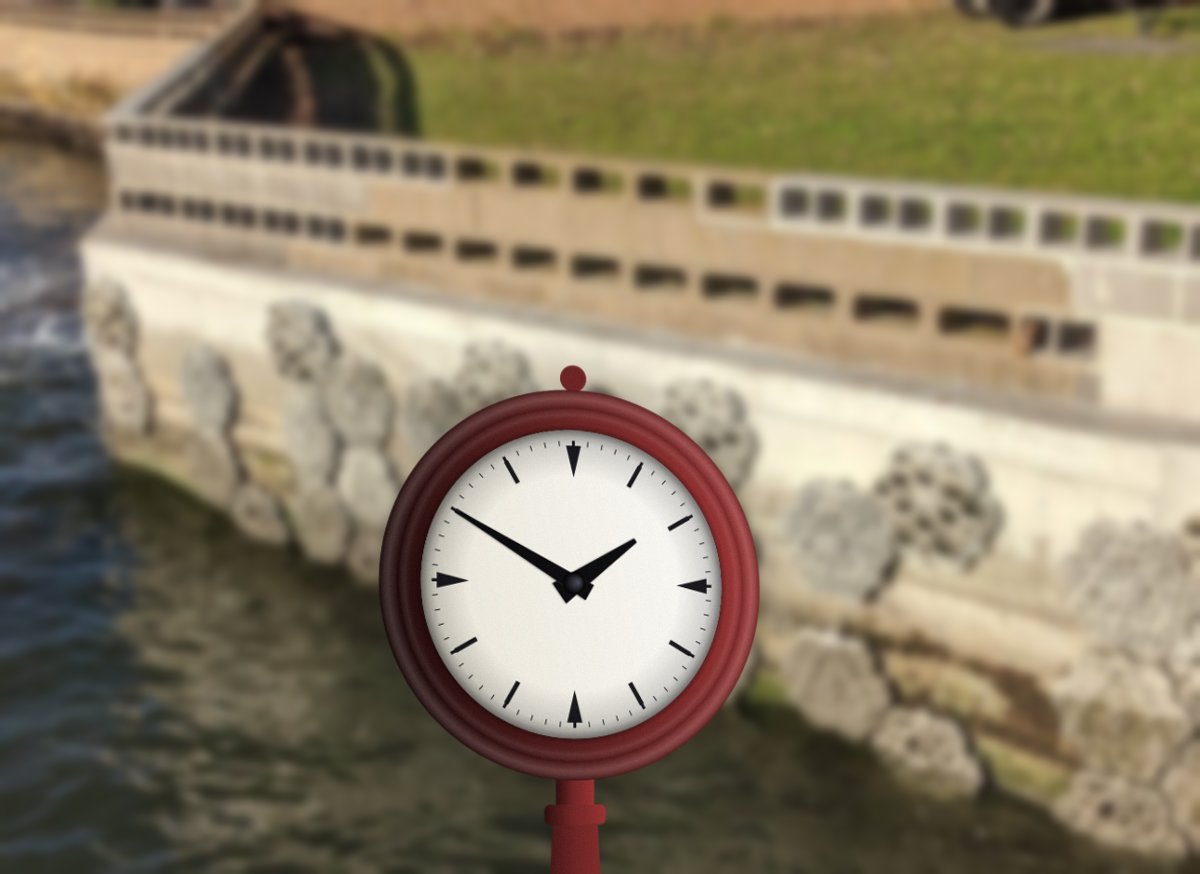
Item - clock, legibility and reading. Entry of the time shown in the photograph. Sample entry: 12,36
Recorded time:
1,50
